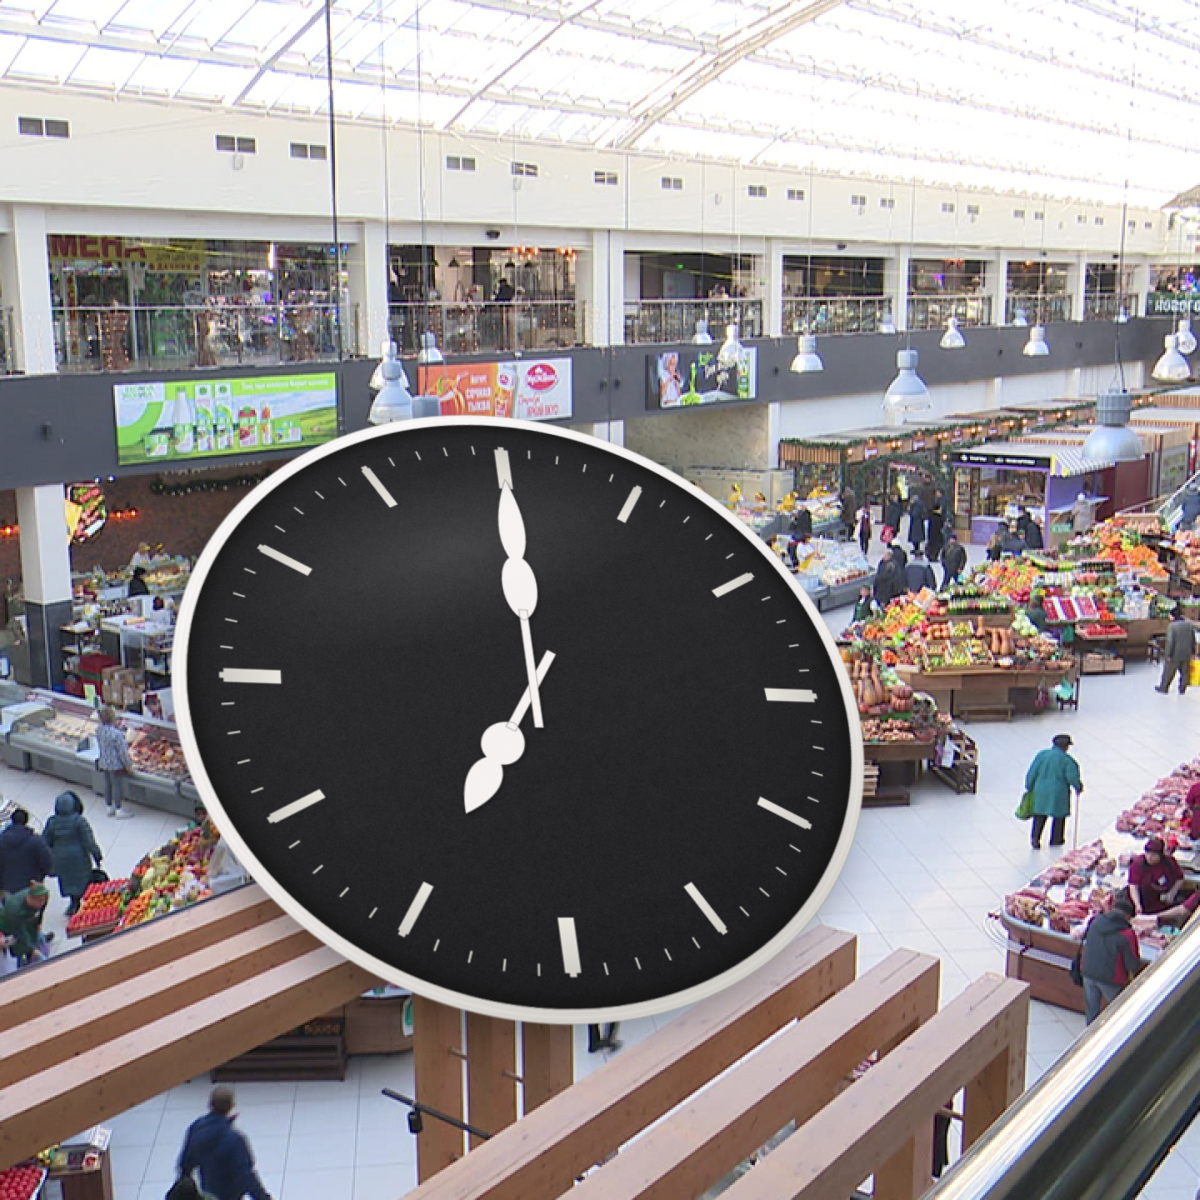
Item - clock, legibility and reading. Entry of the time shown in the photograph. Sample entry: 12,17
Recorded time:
7,00
